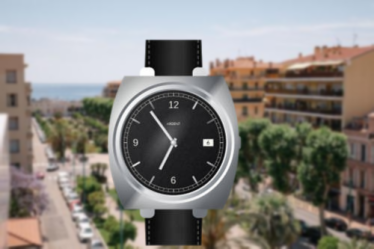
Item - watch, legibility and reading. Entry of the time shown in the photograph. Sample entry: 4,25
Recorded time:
6,54
